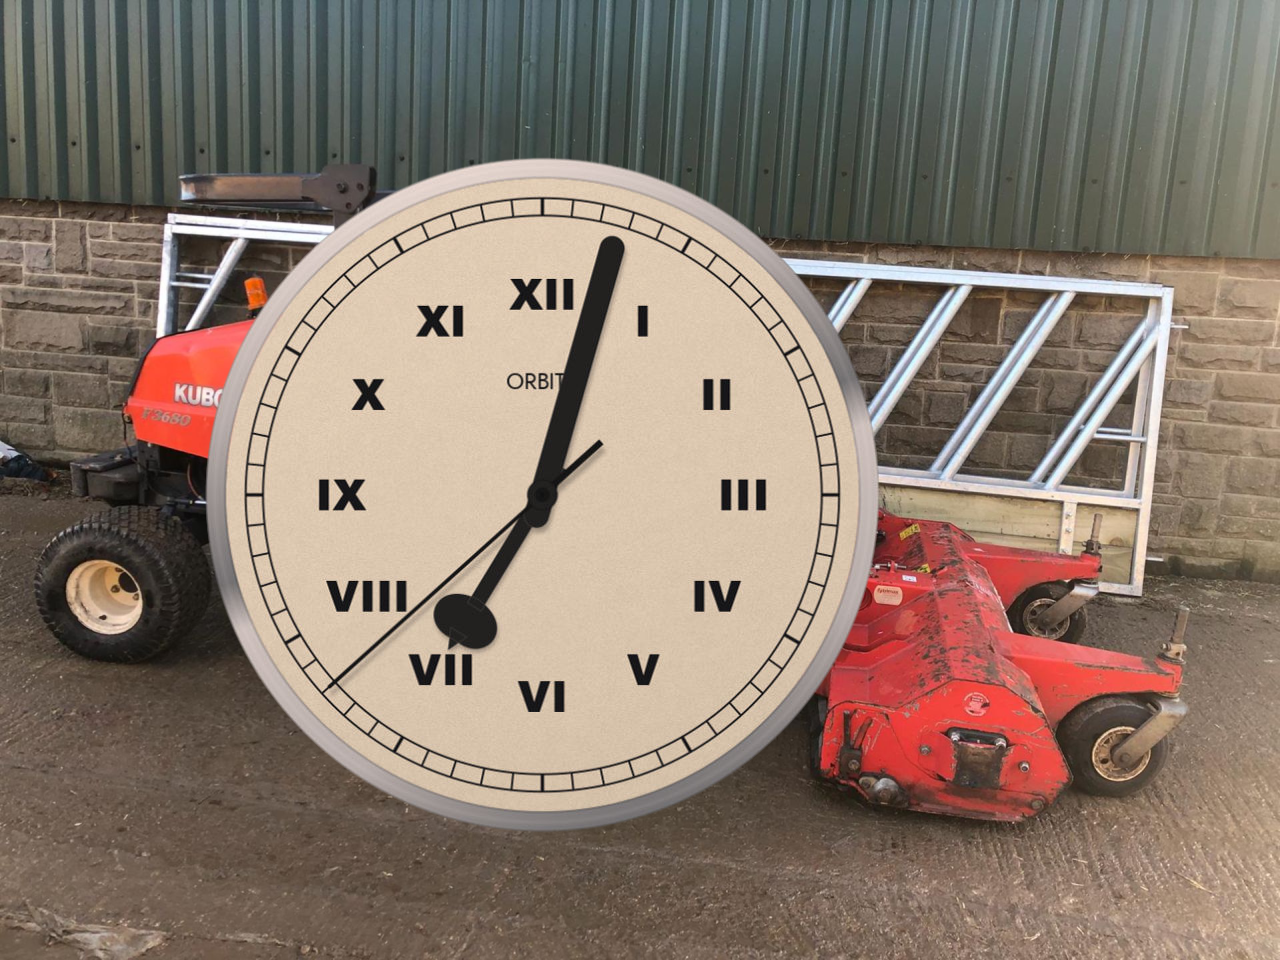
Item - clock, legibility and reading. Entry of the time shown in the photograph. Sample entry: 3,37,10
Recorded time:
7,02,38
